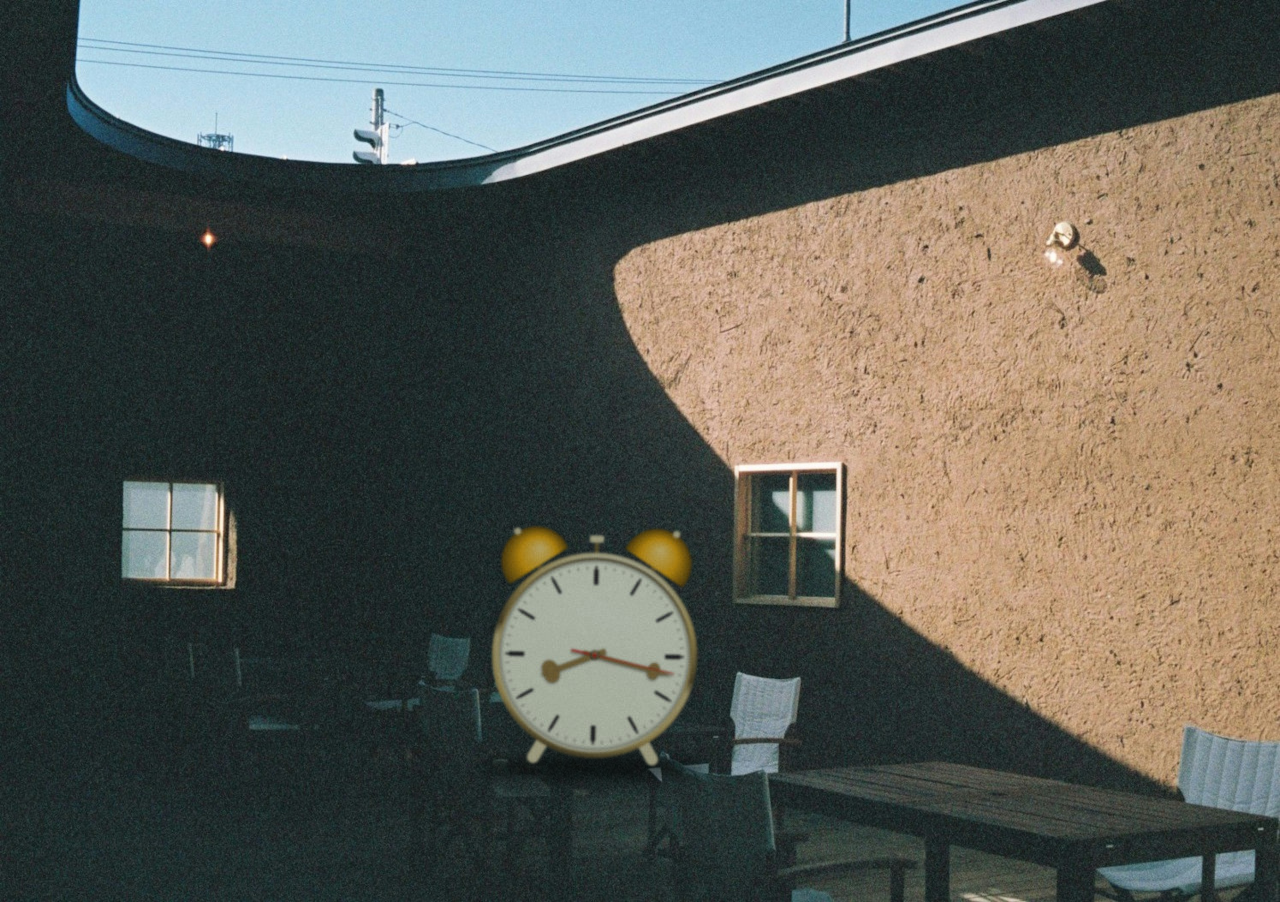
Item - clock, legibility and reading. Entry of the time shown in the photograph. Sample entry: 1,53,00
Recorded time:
8,17,17
